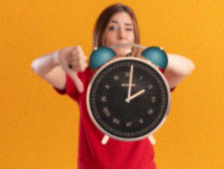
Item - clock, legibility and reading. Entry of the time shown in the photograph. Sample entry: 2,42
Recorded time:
2,01
